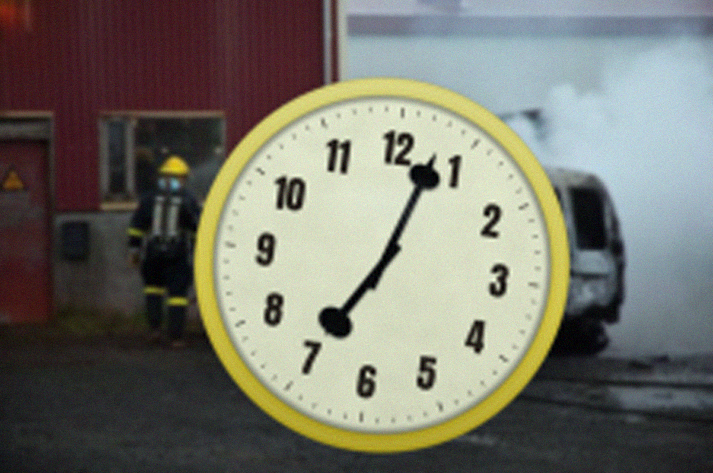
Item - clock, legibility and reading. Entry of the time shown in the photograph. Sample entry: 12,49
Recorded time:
7,03
